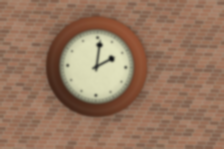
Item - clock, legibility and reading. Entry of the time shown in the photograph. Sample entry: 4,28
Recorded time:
2,01
